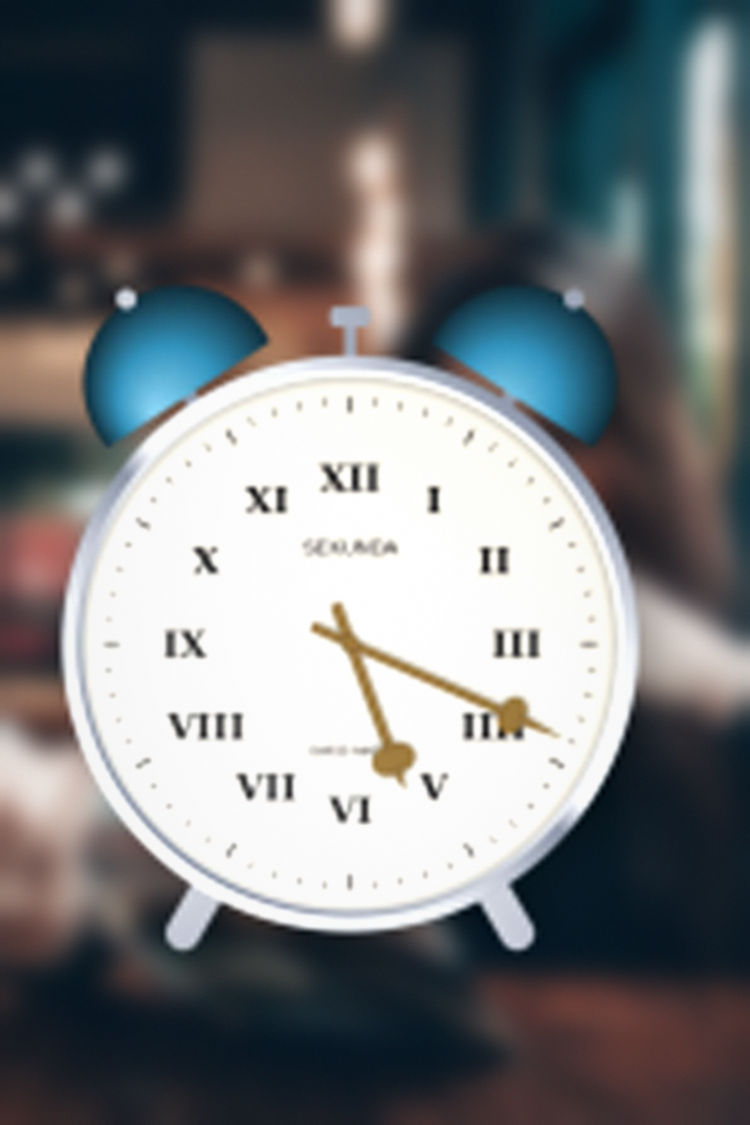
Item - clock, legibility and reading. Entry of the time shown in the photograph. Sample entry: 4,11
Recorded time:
5,19
